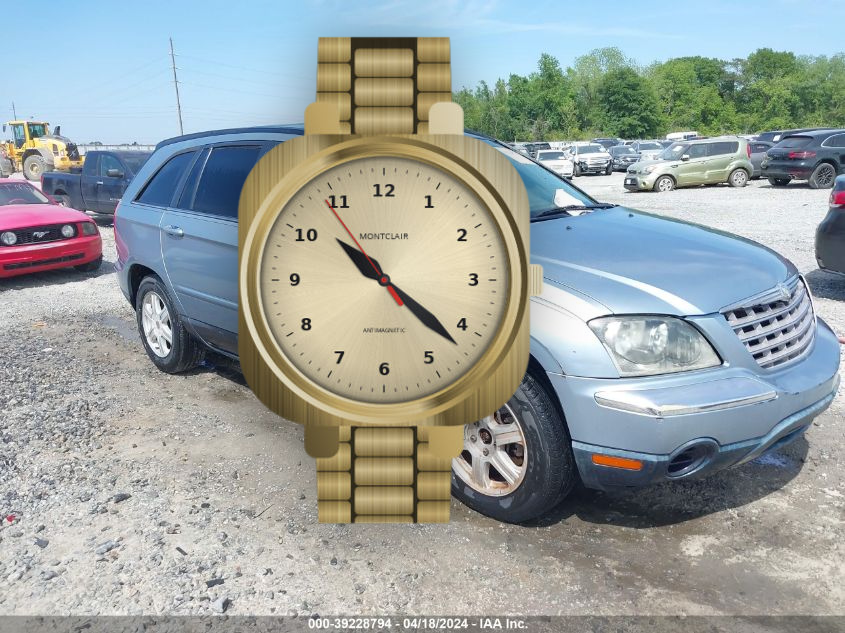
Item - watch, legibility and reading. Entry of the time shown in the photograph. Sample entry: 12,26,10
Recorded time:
10,21,54
